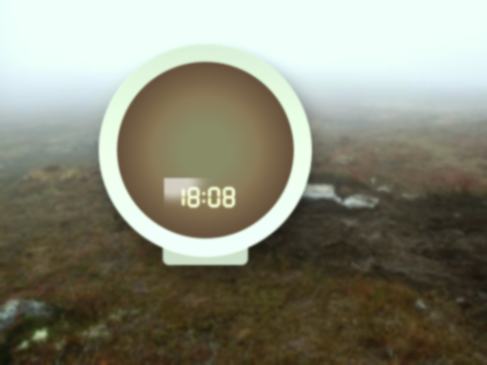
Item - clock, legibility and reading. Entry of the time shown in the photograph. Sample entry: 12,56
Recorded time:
18,08
